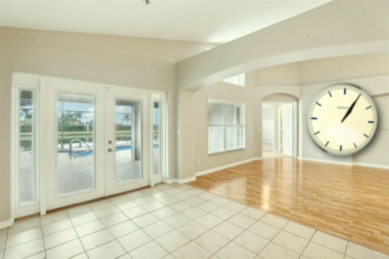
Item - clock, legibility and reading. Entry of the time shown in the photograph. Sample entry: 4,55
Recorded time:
1,05
